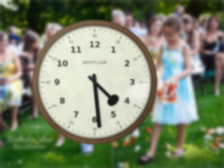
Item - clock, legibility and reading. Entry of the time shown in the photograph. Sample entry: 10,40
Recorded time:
4,29
